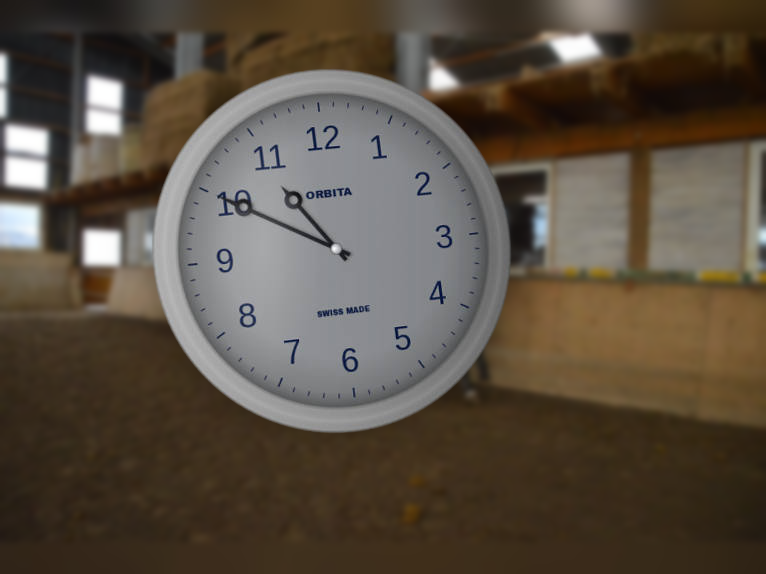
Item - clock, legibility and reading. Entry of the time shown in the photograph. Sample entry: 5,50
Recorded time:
10,50
